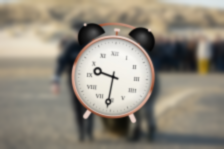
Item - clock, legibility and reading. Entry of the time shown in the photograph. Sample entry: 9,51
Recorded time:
9,31
